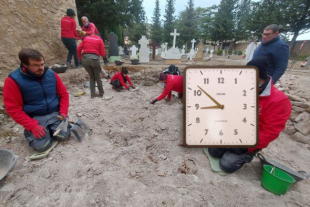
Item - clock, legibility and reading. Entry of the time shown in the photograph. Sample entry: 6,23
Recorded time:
8,52
